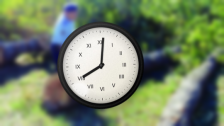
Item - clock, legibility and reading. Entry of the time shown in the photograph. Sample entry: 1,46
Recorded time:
8,01
